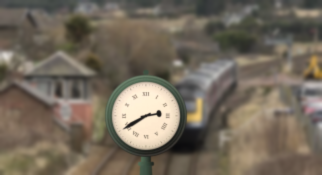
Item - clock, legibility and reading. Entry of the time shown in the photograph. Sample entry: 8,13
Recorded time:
2,40
